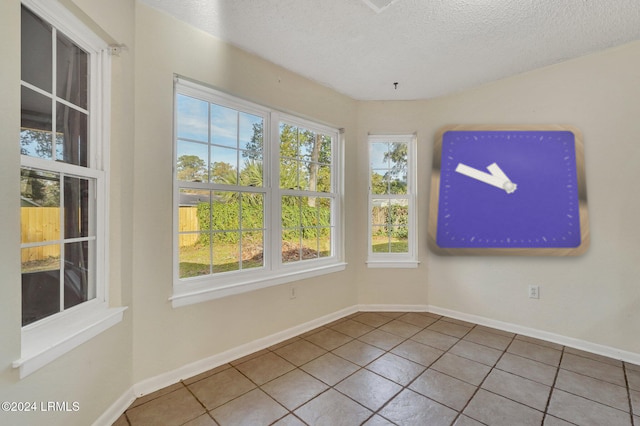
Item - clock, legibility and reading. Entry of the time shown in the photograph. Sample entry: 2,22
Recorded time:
10,49
